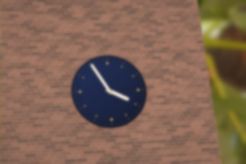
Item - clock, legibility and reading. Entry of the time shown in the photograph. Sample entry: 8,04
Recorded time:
3,55
